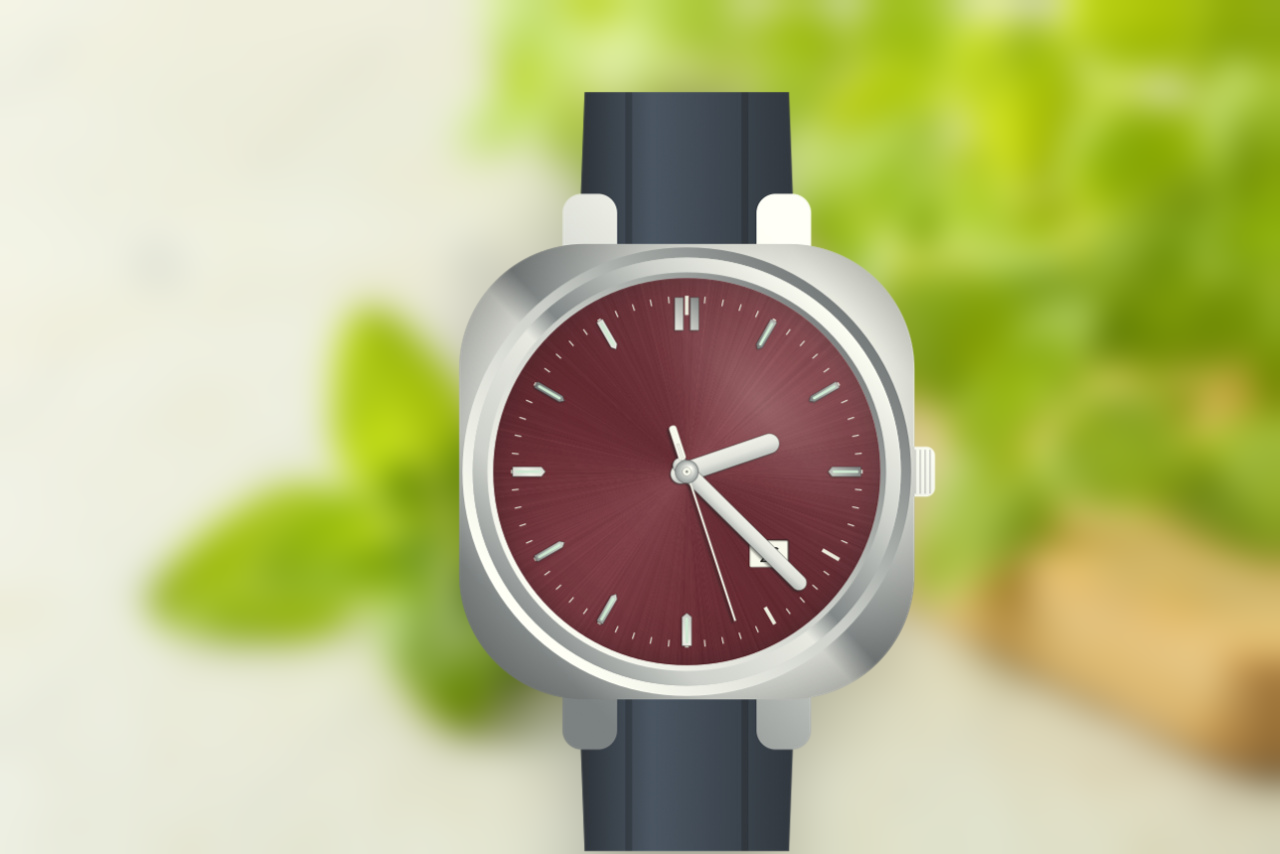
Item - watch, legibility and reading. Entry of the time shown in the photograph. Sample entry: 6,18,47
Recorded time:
2,22,27
